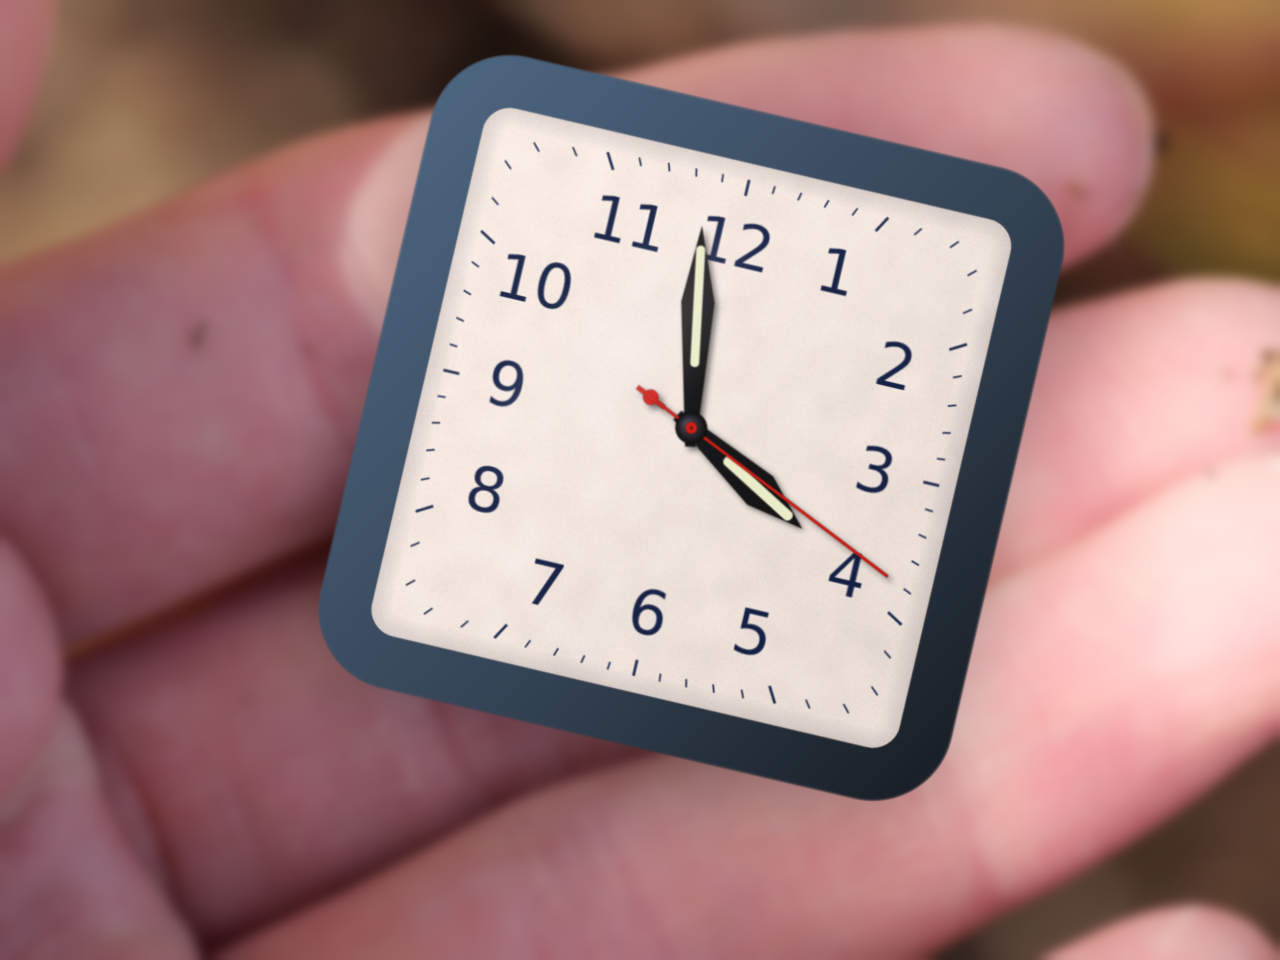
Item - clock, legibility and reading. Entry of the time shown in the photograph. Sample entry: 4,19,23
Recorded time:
3,58,19
